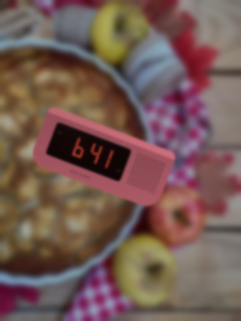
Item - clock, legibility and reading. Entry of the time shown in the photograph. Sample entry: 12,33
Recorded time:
6,41
